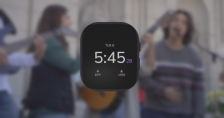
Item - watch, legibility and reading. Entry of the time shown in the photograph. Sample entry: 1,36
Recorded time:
5,45
